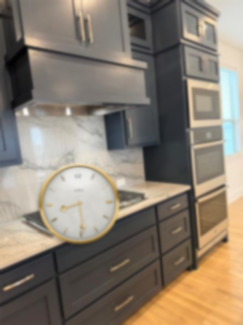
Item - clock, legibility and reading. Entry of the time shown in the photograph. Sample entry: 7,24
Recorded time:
8,29
